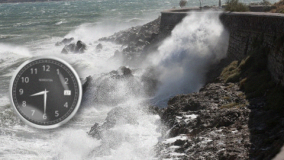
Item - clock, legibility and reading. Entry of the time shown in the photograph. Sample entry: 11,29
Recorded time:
8,30
